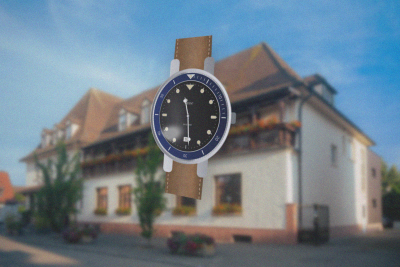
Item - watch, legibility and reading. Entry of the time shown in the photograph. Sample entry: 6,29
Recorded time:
11,29
